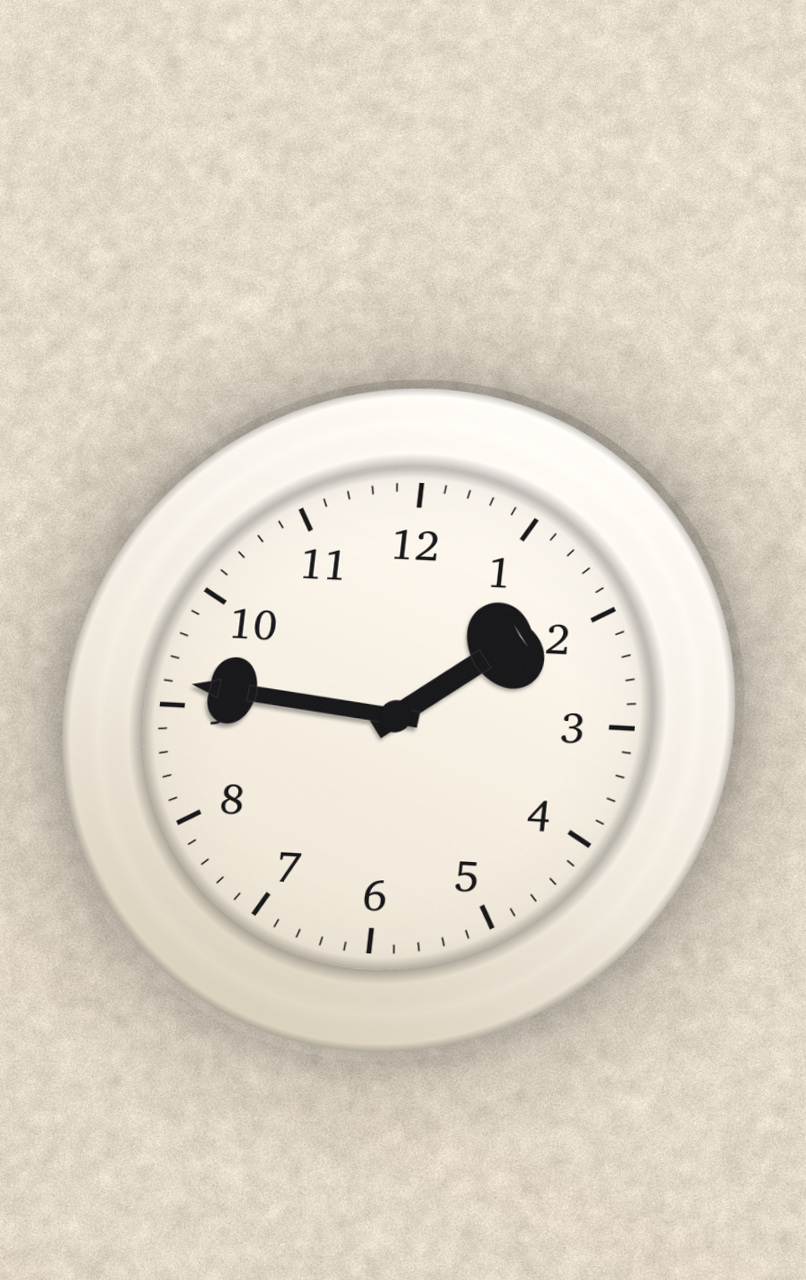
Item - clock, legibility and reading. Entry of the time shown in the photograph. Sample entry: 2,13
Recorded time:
1,46
